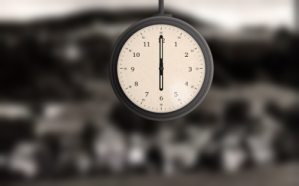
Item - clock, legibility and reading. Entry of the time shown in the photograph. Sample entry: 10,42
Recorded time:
6,00
